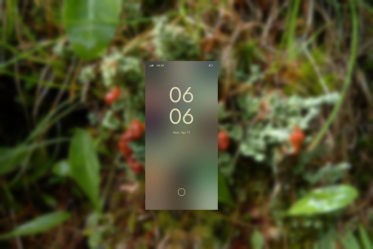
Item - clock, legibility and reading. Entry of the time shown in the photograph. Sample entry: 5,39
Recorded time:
6,06
